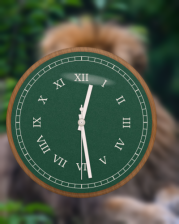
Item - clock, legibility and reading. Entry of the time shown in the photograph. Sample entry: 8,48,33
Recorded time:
12,28,30
